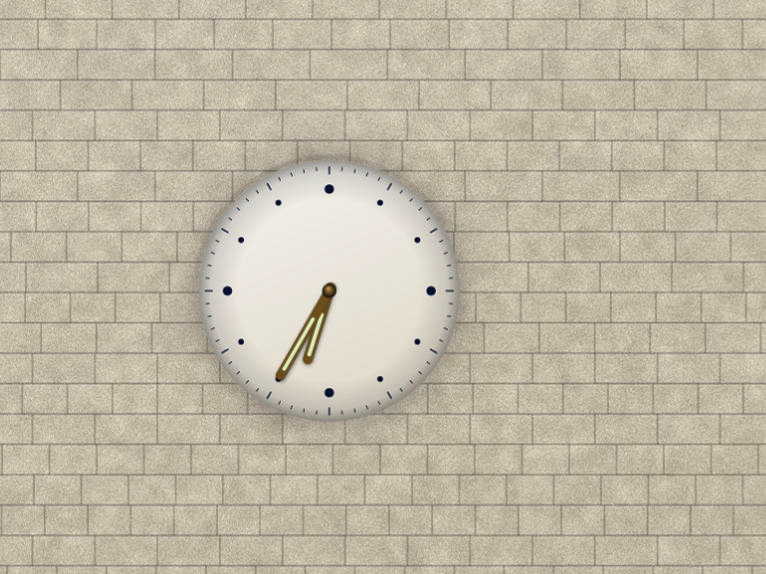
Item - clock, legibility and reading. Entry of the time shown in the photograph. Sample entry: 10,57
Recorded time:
6,35
